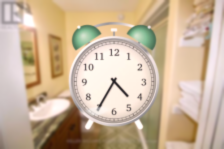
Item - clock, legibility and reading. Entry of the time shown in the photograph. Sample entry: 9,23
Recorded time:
4,35
